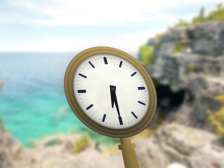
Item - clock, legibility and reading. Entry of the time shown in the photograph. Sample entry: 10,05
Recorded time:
6,30
